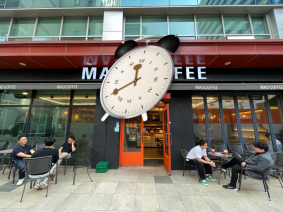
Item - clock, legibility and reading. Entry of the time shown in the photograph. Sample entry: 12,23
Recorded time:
11,40
